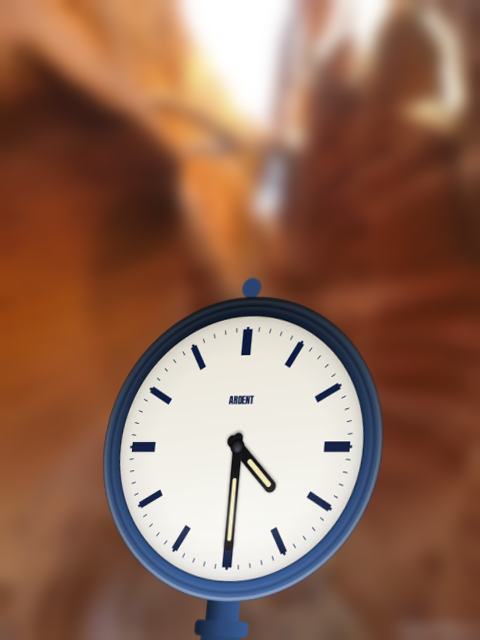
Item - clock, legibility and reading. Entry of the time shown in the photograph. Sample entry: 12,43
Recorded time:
4,30
